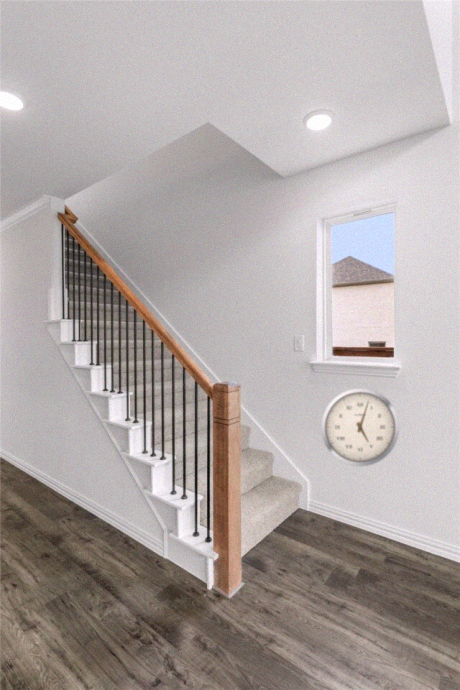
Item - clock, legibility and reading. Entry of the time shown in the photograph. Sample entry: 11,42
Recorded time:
5,03
